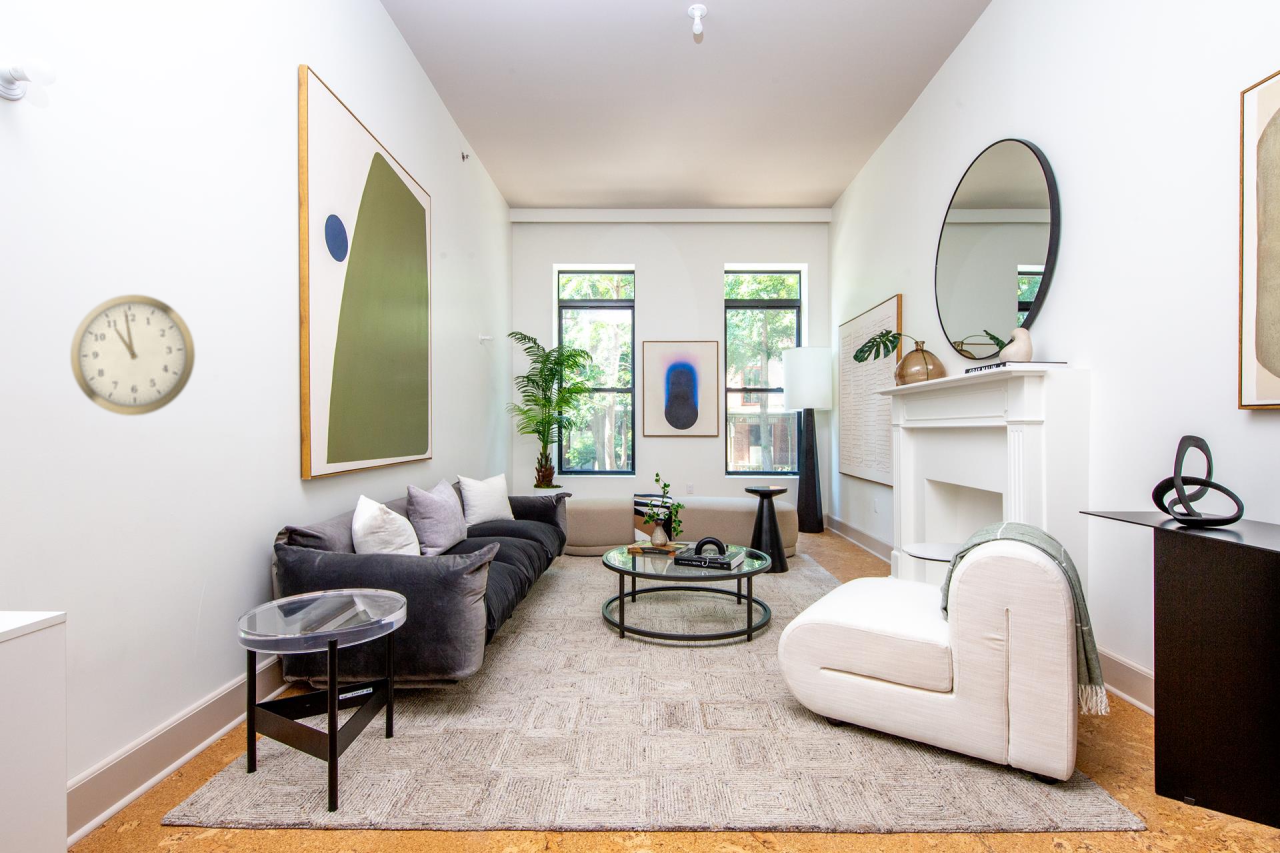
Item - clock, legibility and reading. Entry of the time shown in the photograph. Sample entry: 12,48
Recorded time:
10,59
